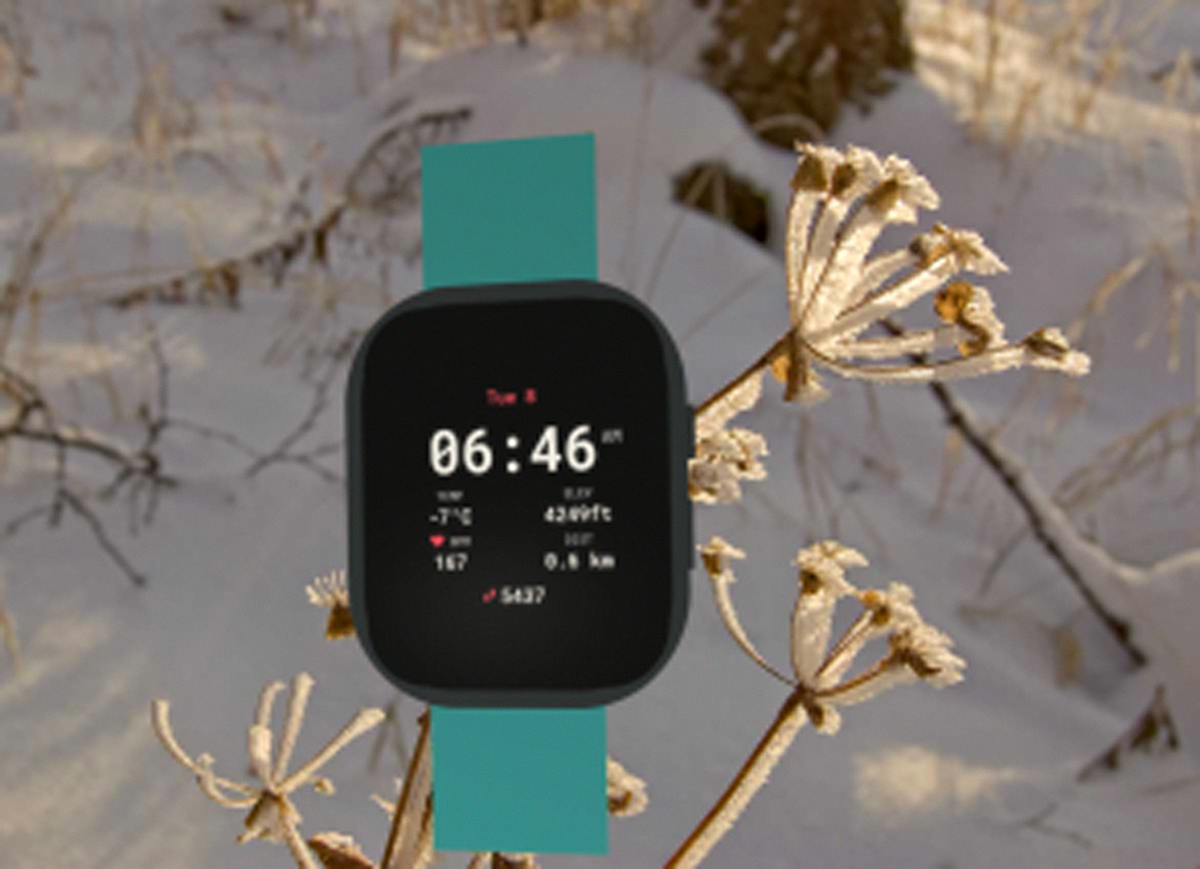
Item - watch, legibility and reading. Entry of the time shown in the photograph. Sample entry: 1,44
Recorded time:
6,46
